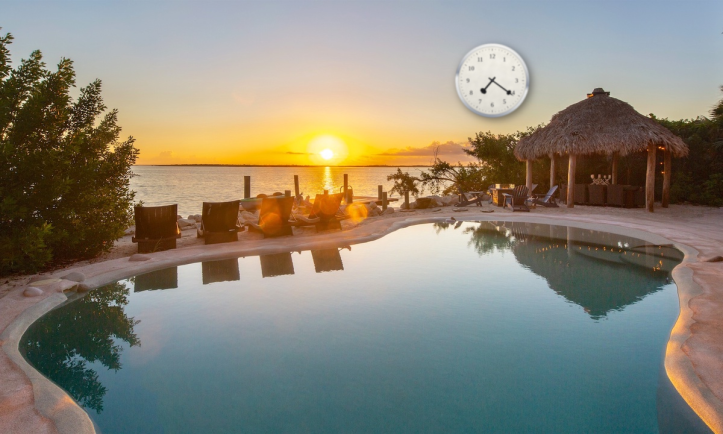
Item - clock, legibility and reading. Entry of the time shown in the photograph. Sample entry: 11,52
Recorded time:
7,21
